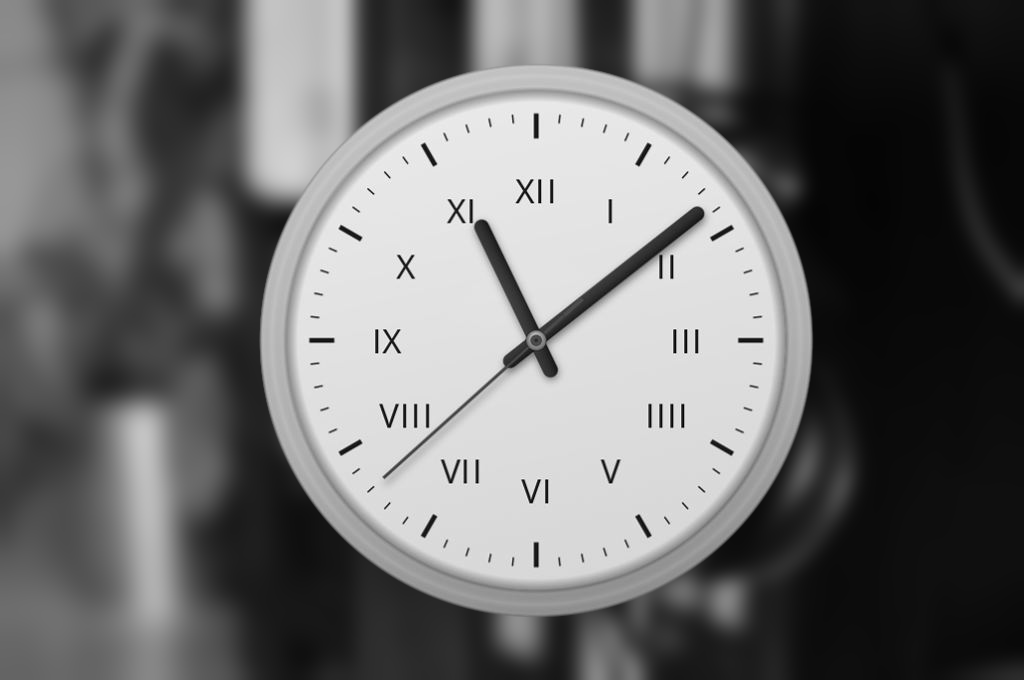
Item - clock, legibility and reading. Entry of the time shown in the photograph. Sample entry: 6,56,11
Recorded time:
11,08,38
